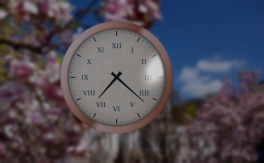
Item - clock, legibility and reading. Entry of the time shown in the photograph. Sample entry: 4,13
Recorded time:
7,22
